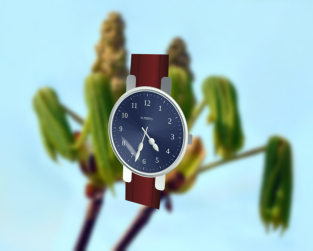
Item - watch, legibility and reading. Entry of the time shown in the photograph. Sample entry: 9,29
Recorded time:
4,33
